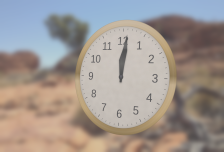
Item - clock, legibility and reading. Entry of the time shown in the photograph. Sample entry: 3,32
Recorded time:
12,01
